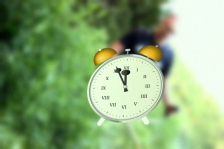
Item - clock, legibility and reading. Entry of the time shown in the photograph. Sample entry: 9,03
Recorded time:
11,56
